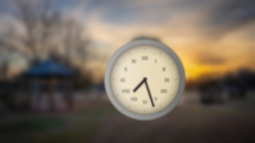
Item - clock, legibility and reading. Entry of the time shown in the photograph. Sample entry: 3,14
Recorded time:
7,27
